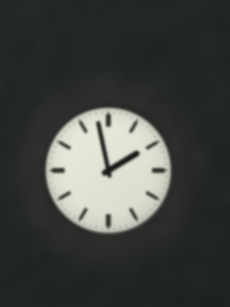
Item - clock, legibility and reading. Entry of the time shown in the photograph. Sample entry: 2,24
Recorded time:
1,58
